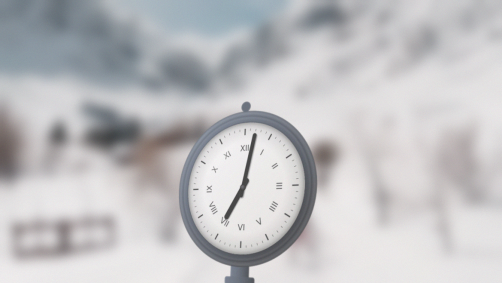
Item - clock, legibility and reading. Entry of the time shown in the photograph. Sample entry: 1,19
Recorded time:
7,02
